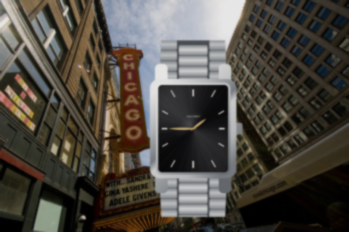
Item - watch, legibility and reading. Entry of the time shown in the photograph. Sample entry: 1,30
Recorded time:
1,45
